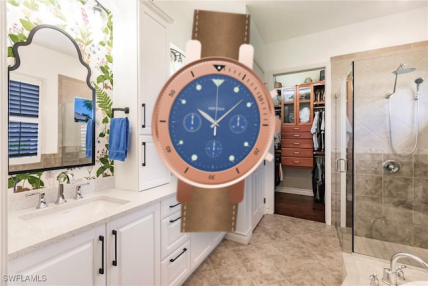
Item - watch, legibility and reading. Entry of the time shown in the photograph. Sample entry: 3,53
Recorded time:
10,08
